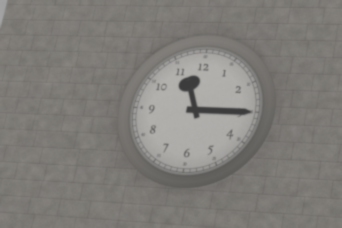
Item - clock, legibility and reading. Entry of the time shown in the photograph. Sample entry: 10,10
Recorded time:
11,15
